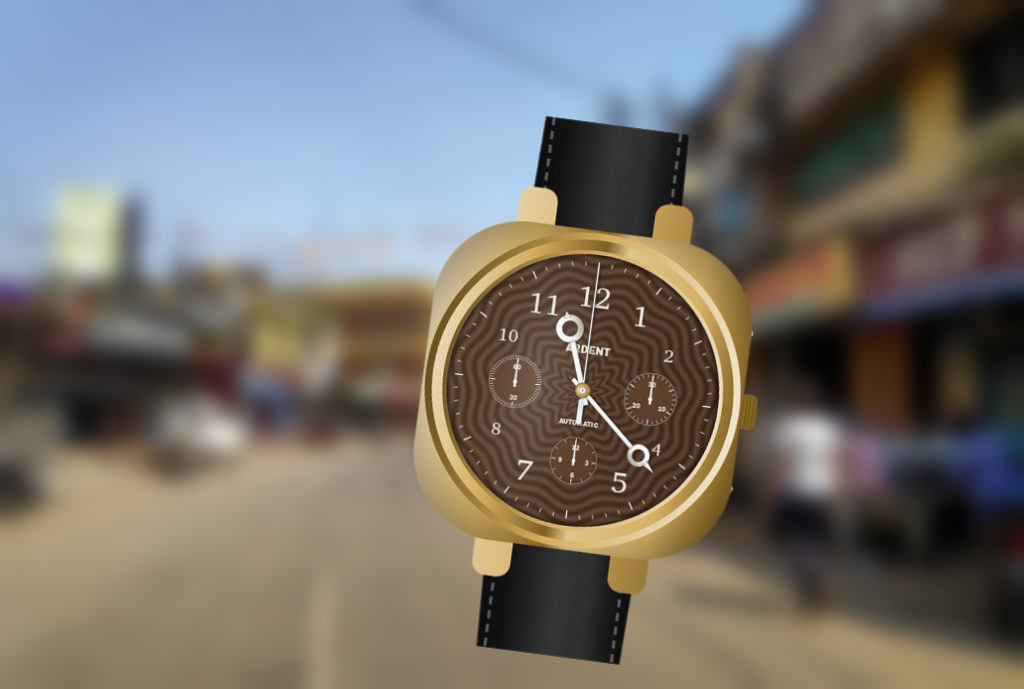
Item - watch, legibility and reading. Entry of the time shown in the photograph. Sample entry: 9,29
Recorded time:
11,22
